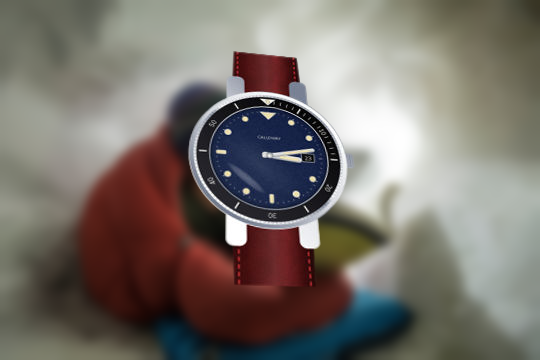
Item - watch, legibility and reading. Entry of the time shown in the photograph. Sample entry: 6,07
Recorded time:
3,13
